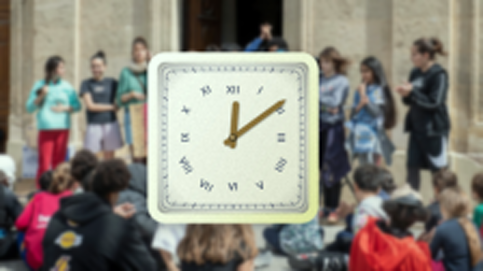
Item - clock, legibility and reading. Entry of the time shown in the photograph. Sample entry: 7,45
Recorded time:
12,09
